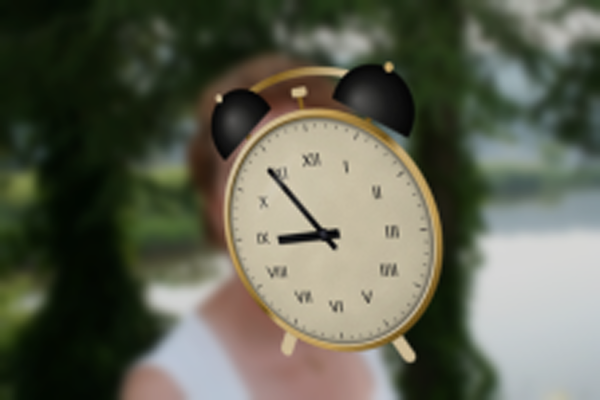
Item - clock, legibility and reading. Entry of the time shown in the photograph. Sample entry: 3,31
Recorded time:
8,54
